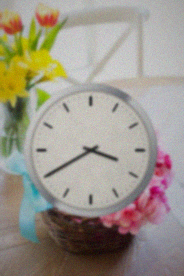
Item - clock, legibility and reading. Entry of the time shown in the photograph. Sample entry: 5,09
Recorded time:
3,40
